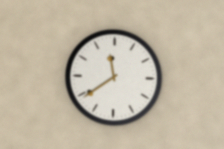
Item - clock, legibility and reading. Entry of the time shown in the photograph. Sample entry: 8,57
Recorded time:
11,39
